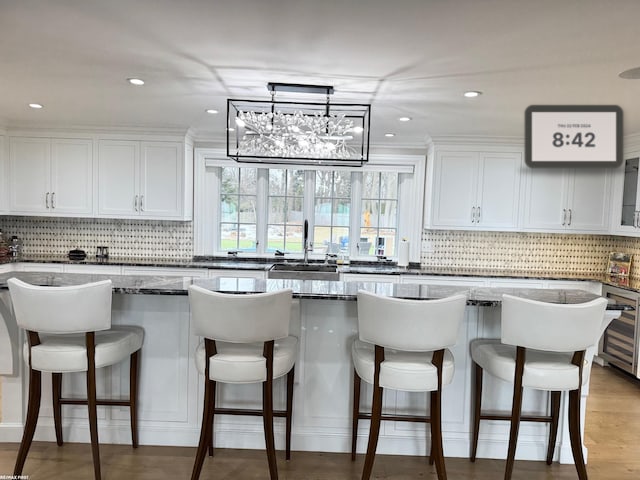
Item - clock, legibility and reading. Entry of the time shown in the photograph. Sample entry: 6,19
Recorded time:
8,42
